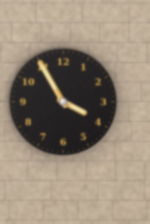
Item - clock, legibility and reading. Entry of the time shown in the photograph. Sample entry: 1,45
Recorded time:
3,55
